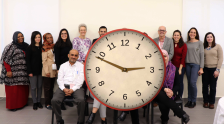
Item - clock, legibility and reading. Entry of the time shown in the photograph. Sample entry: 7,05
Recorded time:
2,49
